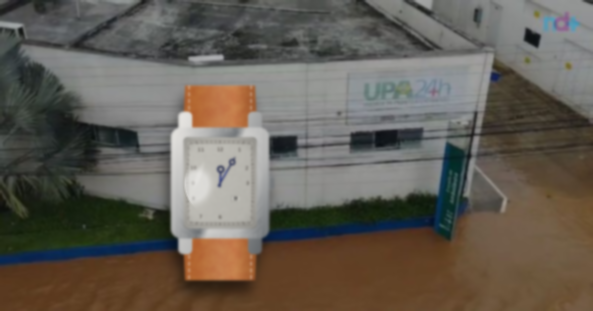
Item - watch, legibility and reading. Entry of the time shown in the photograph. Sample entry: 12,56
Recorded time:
12,05
